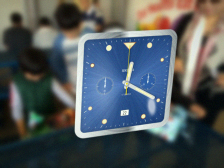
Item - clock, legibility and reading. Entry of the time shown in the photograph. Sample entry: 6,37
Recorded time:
12,20
